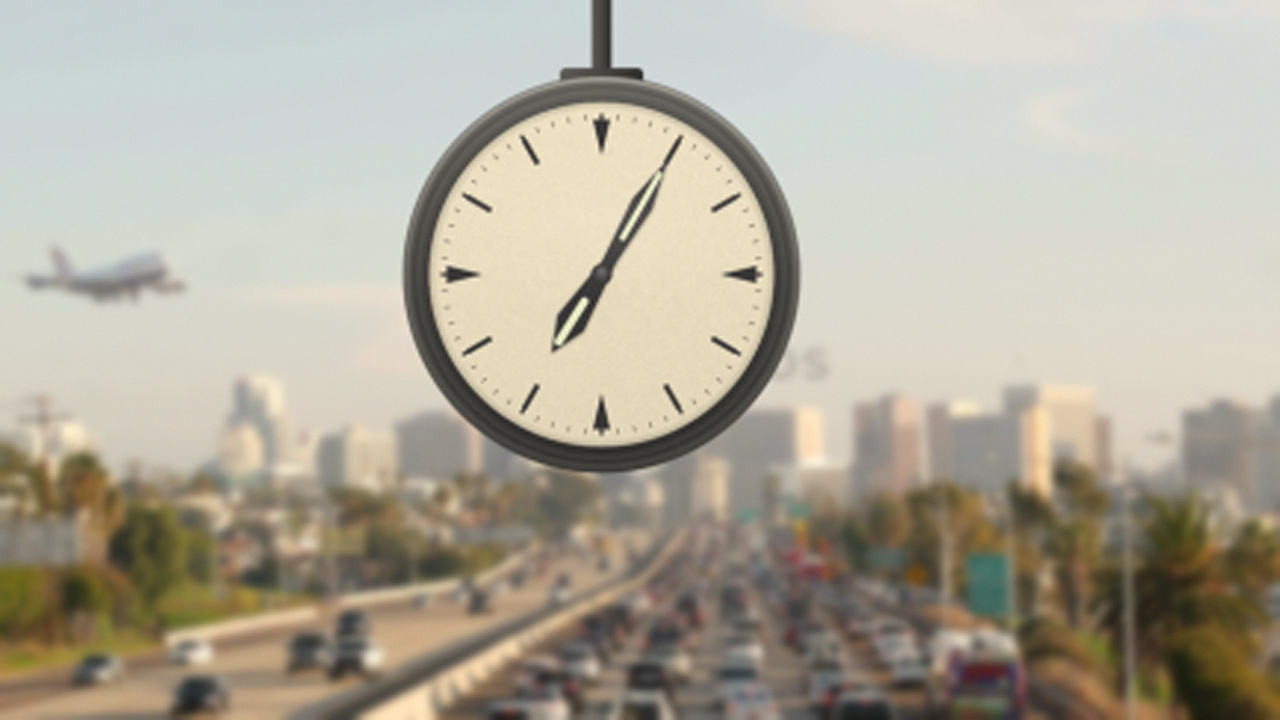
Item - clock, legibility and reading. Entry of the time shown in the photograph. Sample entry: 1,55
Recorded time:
7,05
